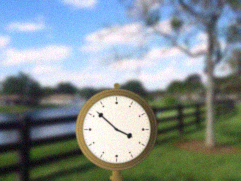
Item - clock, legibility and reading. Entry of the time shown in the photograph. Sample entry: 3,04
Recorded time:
3,52
